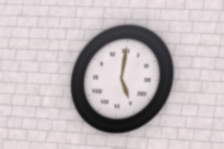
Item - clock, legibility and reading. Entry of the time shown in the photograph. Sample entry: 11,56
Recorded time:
5,00
